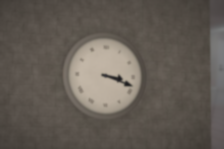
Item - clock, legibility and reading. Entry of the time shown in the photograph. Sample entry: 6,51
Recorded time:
3,18
